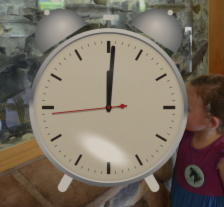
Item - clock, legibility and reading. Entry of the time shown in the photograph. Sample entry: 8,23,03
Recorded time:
12,00,44
